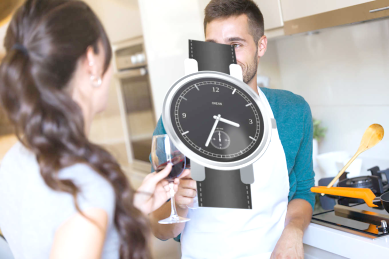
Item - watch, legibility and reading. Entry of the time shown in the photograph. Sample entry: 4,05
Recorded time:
3,34
